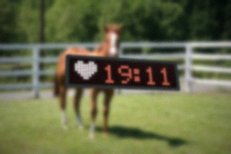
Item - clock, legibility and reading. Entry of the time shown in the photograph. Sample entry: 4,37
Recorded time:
19,11
